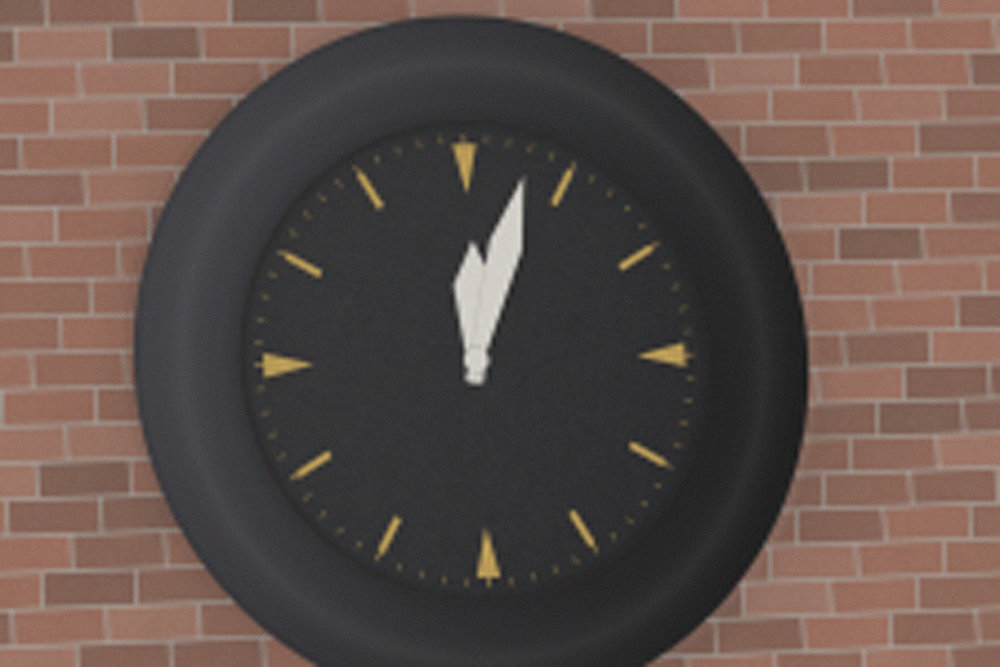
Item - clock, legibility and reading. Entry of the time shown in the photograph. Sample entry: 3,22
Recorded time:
12,03
